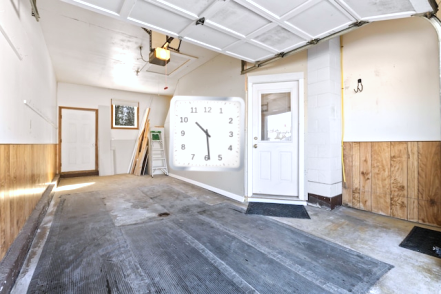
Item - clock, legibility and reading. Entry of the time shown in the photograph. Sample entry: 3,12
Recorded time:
10,29
